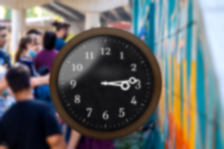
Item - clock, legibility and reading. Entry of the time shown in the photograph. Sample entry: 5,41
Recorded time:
3,14
